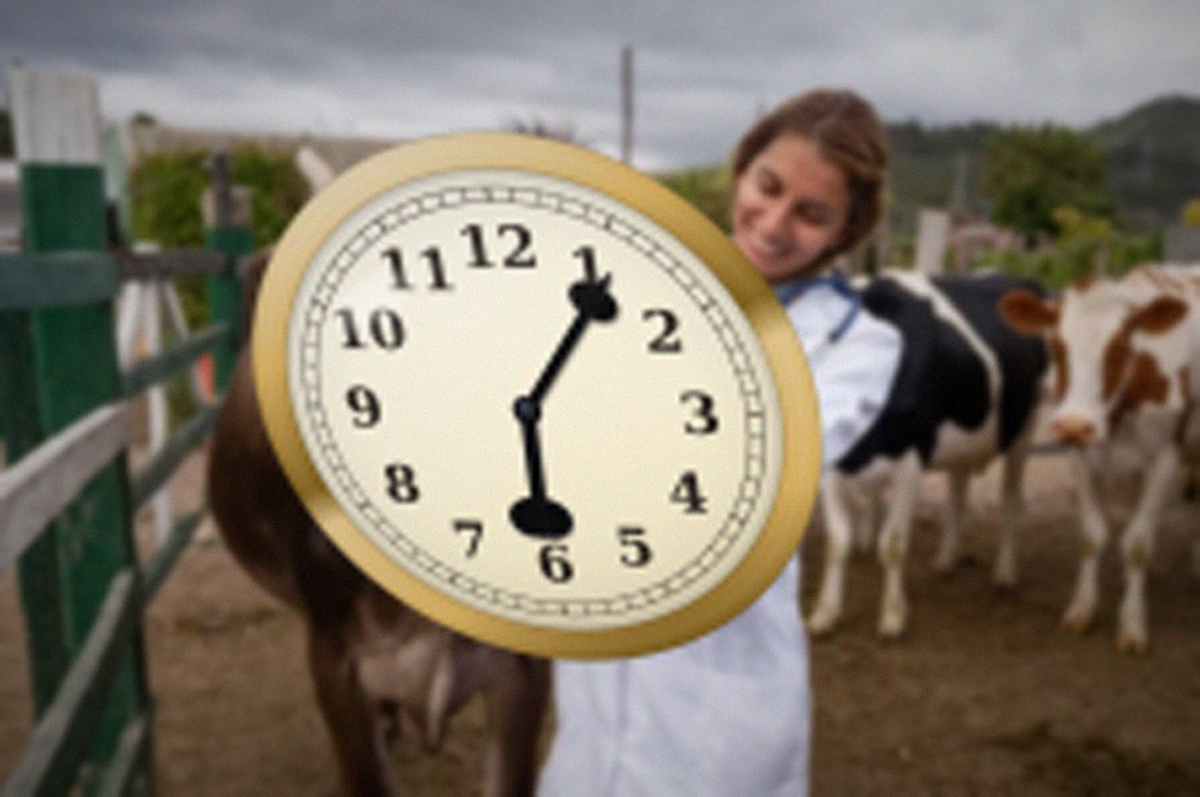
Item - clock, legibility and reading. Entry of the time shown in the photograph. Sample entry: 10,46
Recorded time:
6,06
